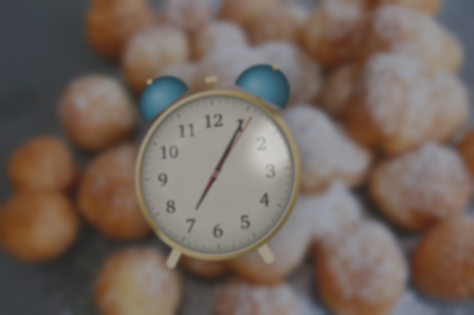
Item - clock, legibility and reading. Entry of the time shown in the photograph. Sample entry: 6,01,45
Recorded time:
7,05,06
